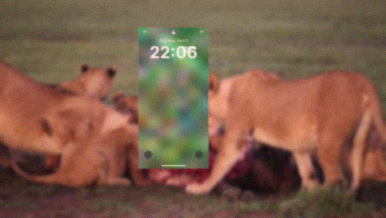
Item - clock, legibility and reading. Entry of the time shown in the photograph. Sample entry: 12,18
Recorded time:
22,06
